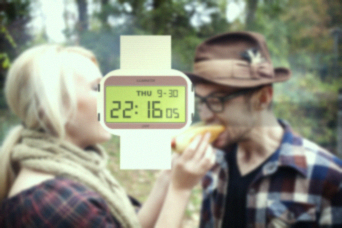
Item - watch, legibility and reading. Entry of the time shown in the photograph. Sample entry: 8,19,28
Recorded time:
22,16,05
